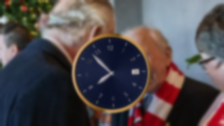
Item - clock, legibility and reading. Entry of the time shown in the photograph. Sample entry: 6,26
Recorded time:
7,53
